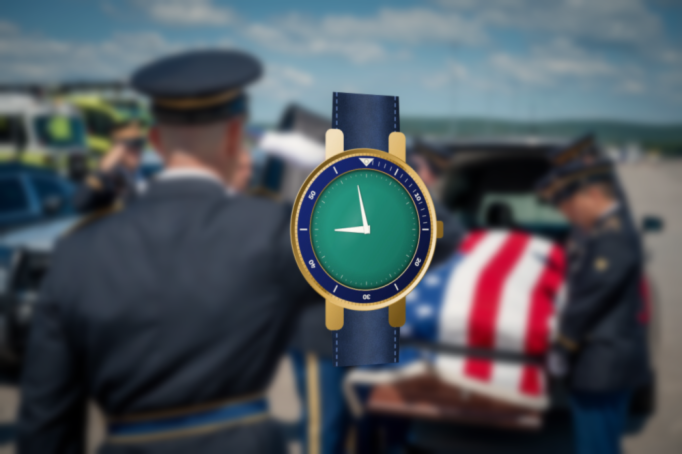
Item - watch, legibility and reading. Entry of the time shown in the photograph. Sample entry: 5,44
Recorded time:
8,58
